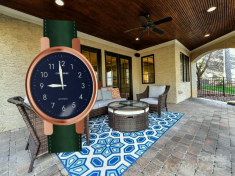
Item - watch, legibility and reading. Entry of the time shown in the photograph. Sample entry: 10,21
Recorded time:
8,59
